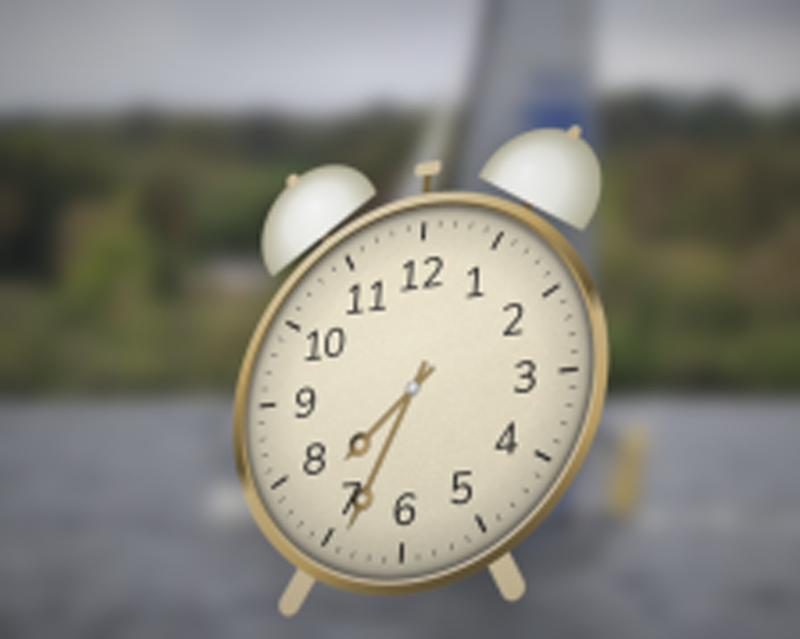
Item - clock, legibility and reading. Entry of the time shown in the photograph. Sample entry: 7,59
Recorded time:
7,34
